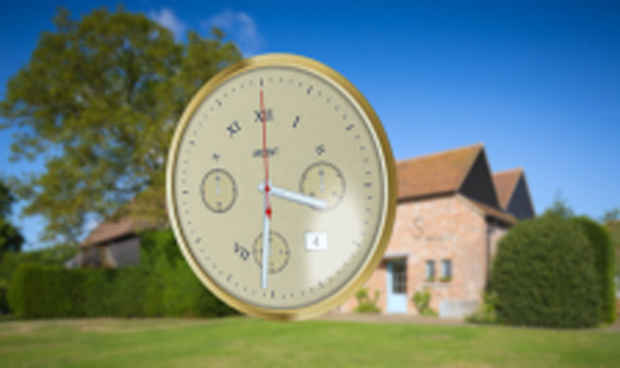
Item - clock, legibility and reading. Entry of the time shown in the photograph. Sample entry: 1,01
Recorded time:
3,31
